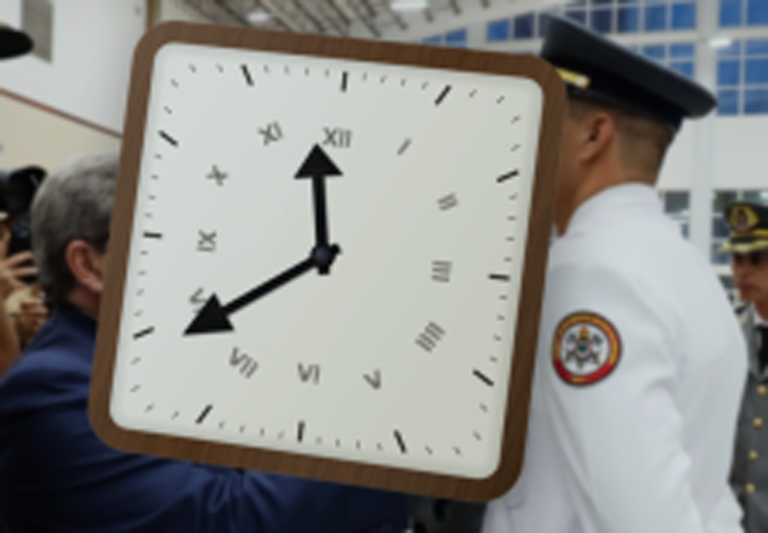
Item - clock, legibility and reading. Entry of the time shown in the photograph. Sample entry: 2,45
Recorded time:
11,39
